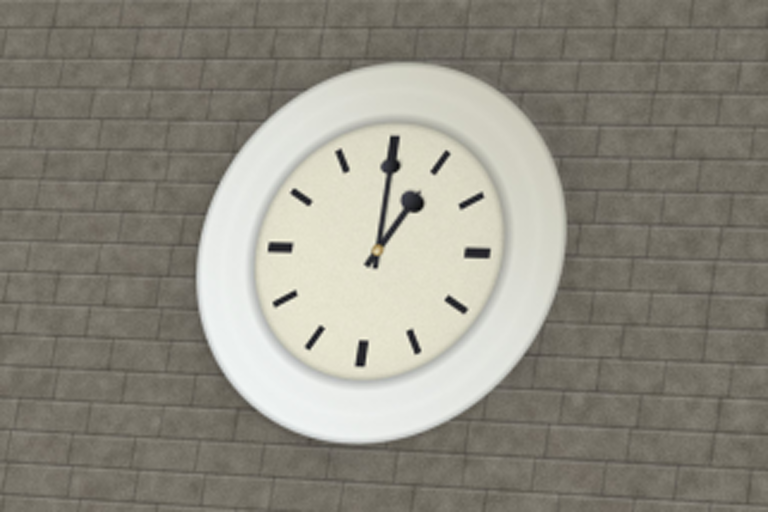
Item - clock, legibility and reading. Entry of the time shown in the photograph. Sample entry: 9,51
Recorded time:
1,00
